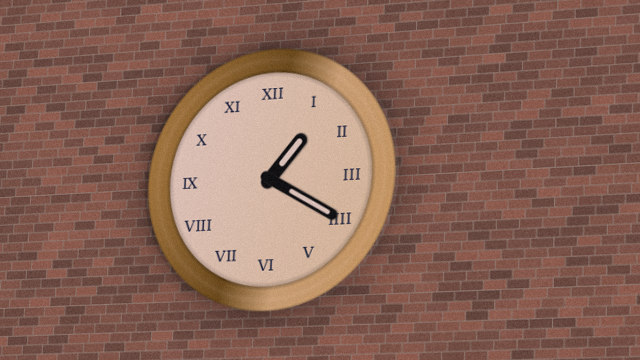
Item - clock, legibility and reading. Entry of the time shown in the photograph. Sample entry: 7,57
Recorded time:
1,20
